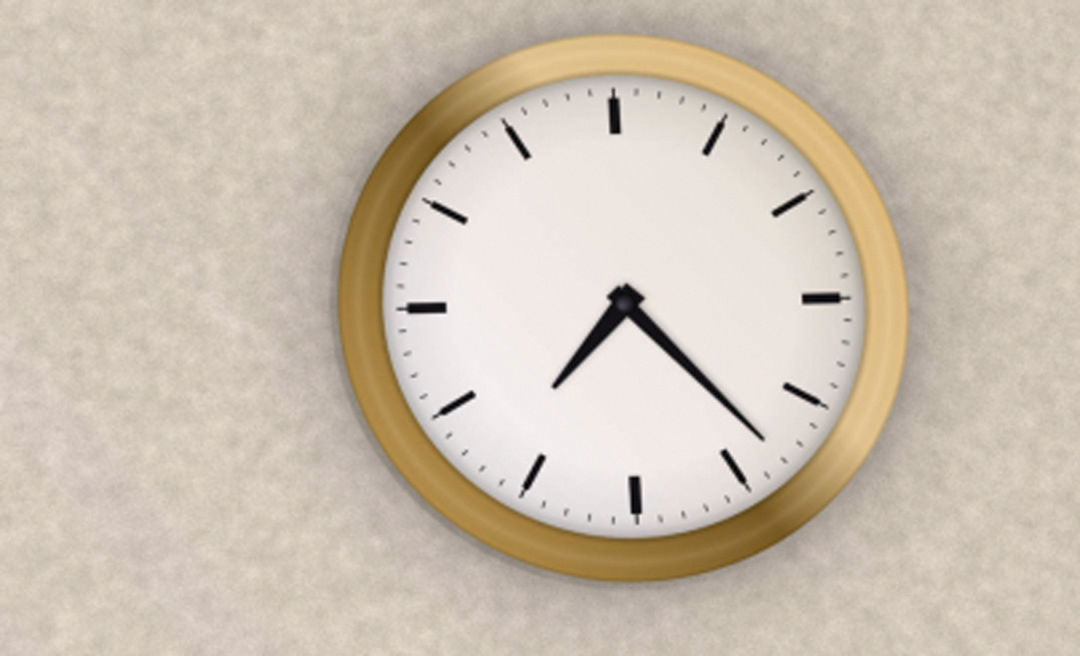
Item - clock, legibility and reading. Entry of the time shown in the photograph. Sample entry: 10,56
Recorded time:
7,23
